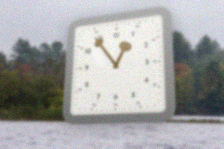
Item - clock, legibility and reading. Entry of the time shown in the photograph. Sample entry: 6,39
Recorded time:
12,54
